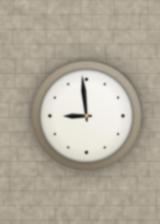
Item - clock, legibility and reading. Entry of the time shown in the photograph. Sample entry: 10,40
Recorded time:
8,59
